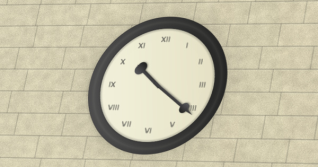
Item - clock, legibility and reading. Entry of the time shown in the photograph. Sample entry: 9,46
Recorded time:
10,21
